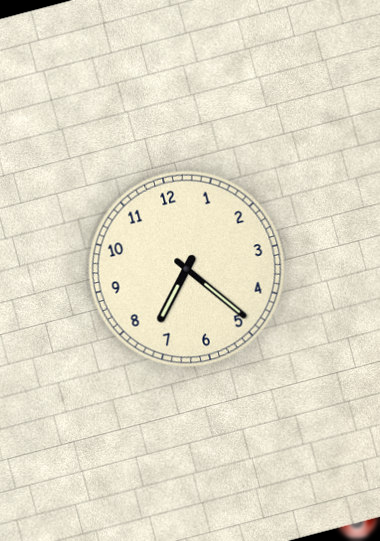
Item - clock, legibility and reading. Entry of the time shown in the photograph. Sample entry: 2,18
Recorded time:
7,24
